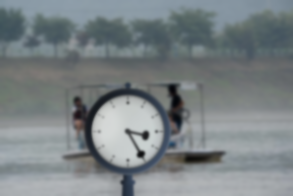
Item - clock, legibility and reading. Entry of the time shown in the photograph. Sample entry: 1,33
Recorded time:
3,25
